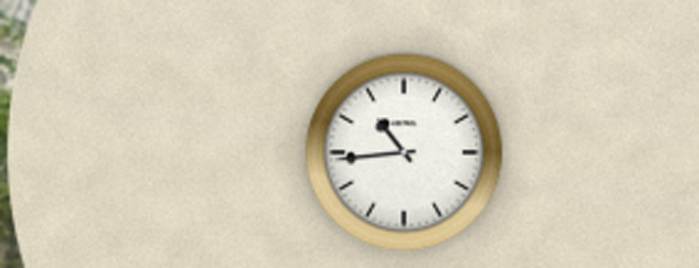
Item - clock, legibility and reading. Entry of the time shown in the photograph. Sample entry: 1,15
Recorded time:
10,44
